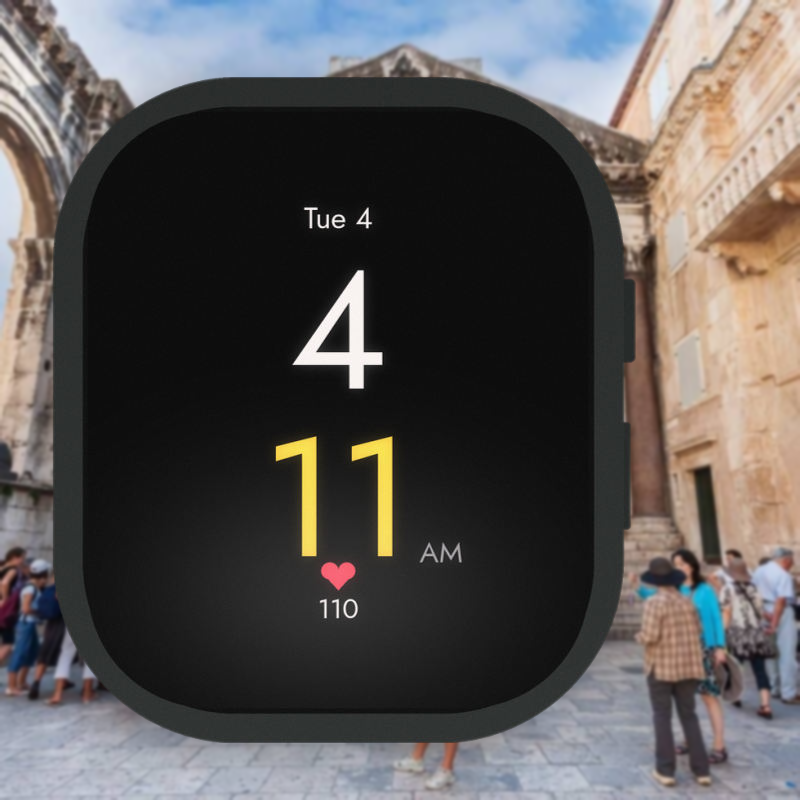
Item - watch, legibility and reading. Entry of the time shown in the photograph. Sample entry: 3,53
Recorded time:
4,11
